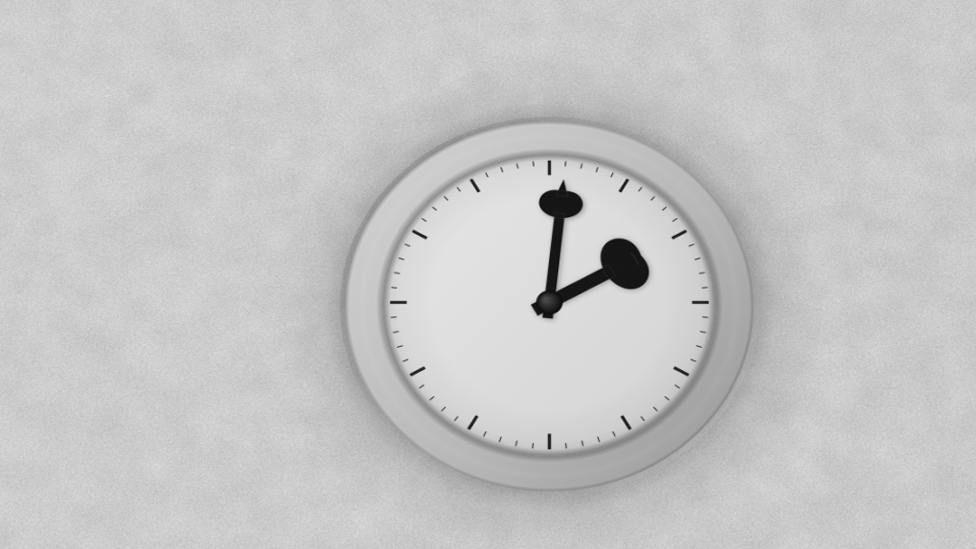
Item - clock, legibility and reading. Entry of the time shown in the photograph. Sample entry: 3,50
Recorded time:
2,01
